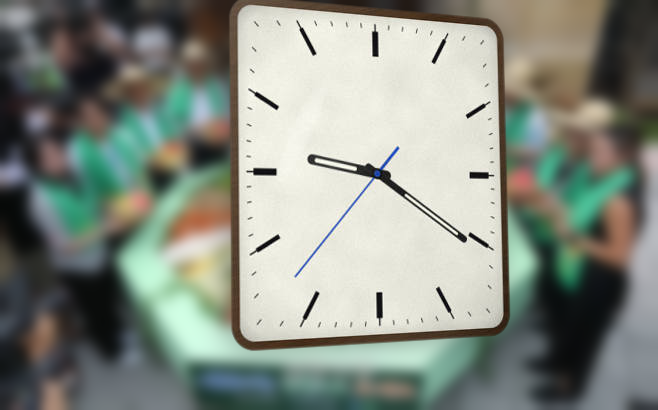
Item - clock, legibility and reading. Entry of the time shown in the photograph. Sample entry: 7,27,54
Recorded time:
9,20,37
